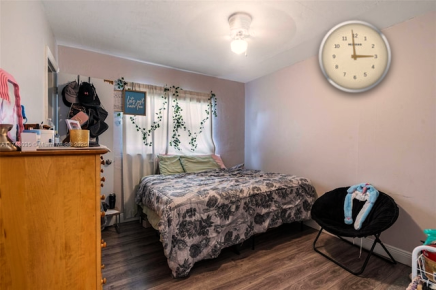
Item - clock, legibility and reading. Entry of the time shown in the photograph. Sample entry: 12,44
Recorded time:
2,59
